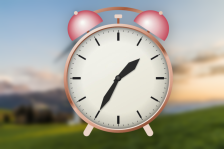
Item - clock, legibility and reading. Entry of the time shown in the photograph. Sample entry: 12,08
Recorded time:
1,35
